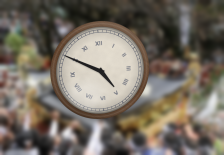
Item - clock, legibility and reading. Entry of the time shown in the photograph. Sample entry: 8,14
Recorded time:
4,50
